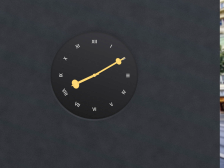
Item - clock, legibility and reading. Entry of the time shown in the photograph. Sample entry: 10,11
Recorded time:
8,10
